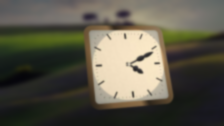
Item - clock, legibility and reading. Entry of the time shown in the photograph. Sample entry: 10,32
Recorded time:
4,11
